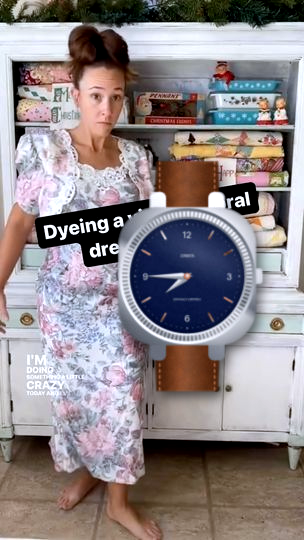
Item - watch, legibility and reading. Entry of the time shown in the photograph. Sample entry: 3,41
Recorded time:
7,45
